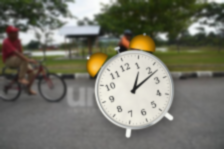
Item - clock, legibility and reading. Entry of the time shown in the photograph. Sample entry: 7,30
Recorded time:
1,12
